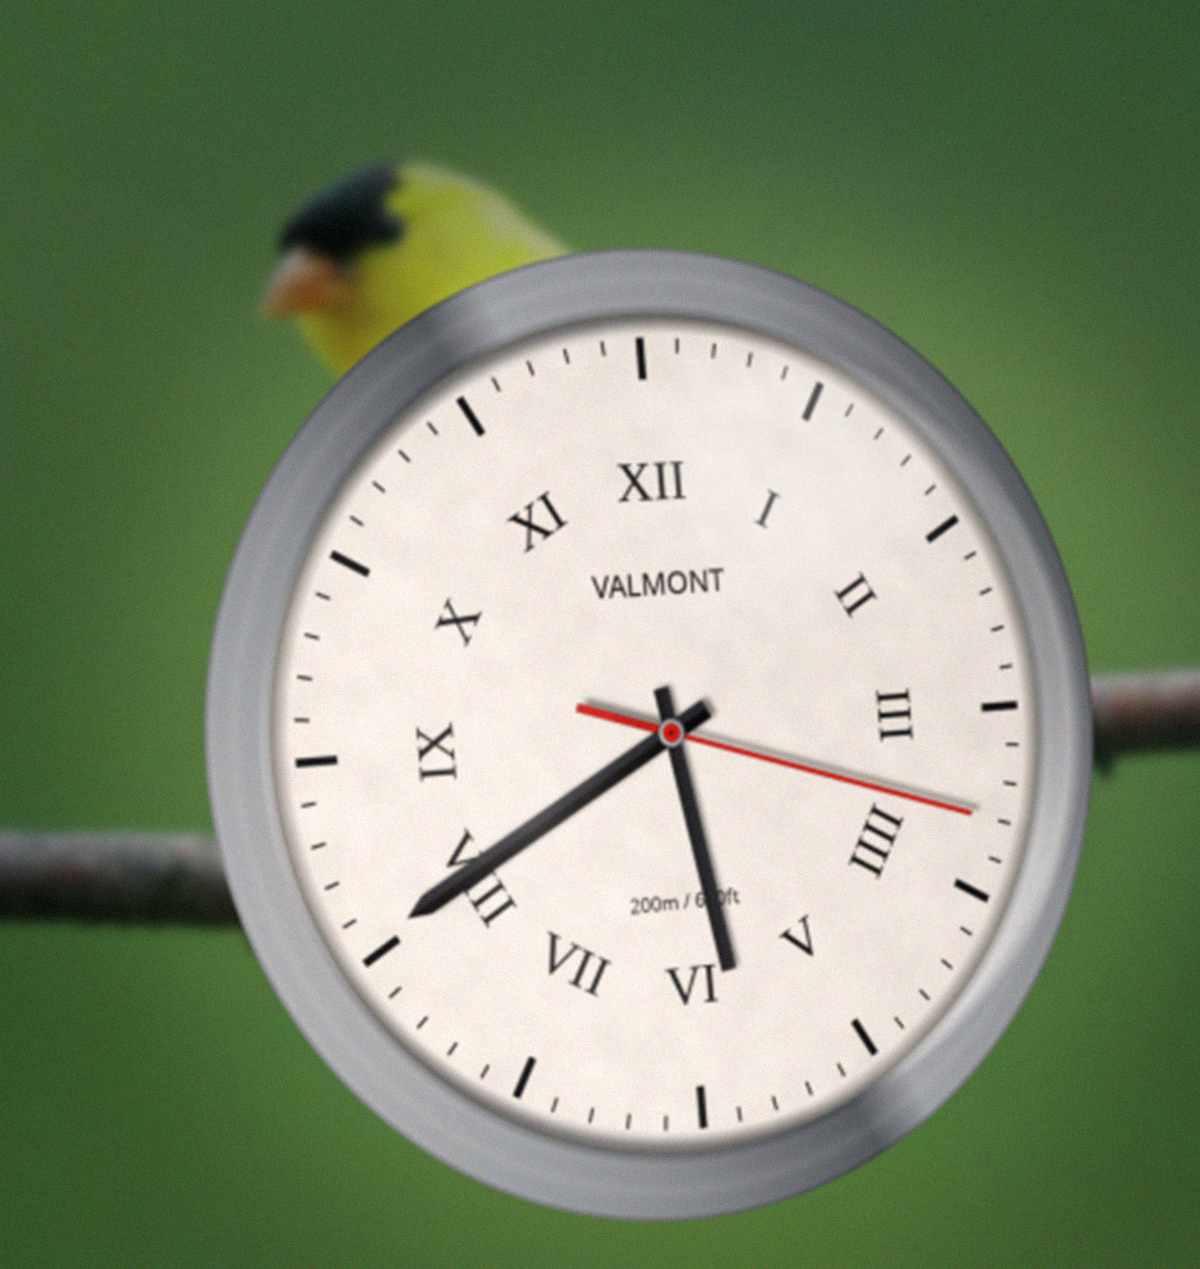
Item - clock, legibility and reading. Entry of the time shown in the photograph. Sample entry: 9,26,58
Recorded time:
5,40,18
